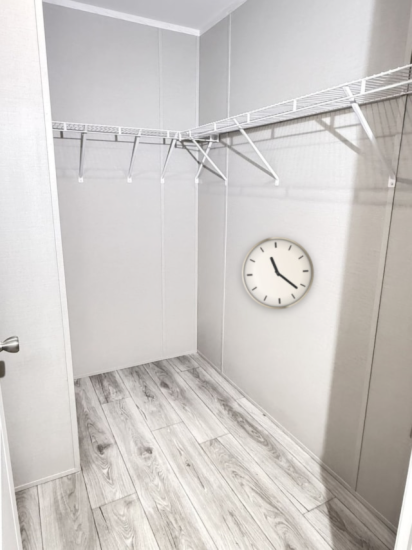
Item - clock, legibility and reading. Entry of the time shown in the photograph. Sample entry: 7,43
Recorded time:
11,22
